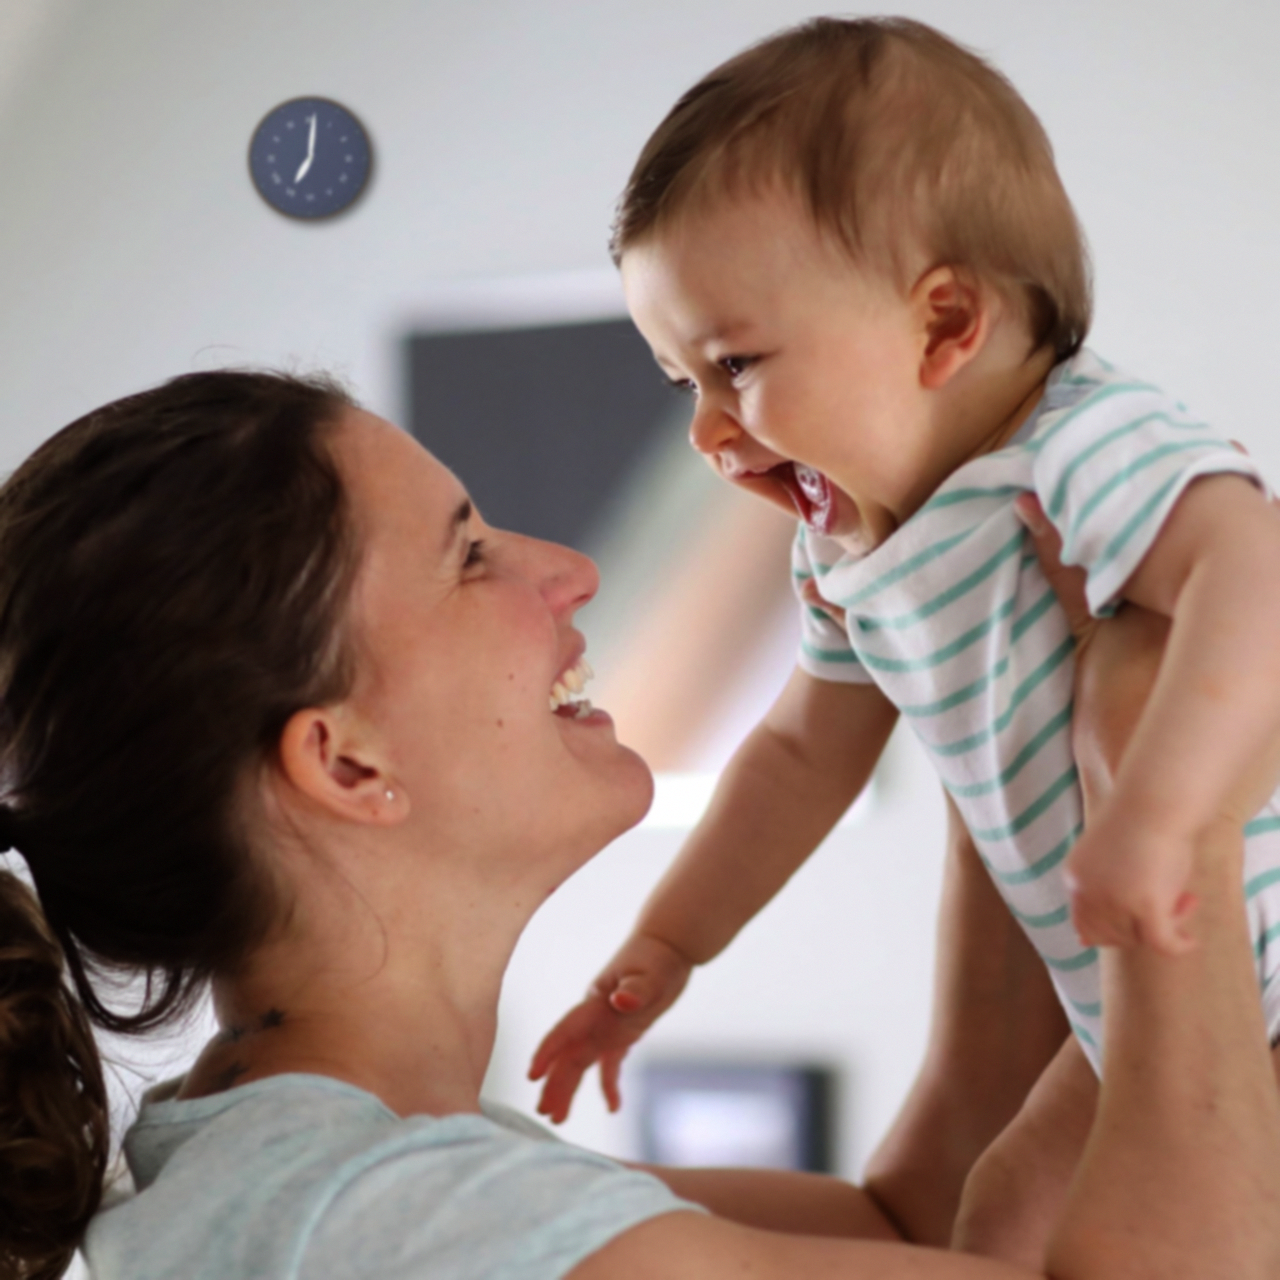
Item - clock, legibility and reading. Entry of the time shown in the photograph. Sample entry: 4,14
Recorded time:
7,01
